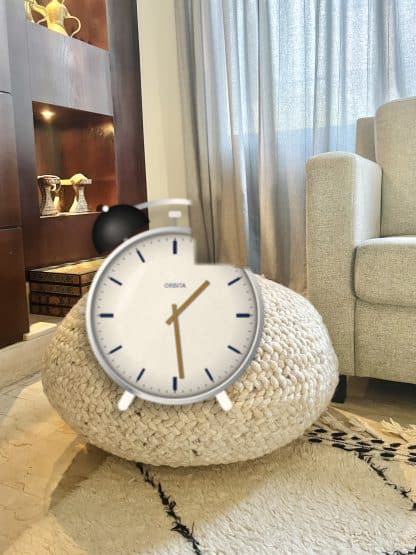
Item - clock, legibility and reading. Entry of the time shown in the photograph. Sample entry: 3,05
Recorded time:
1,29
